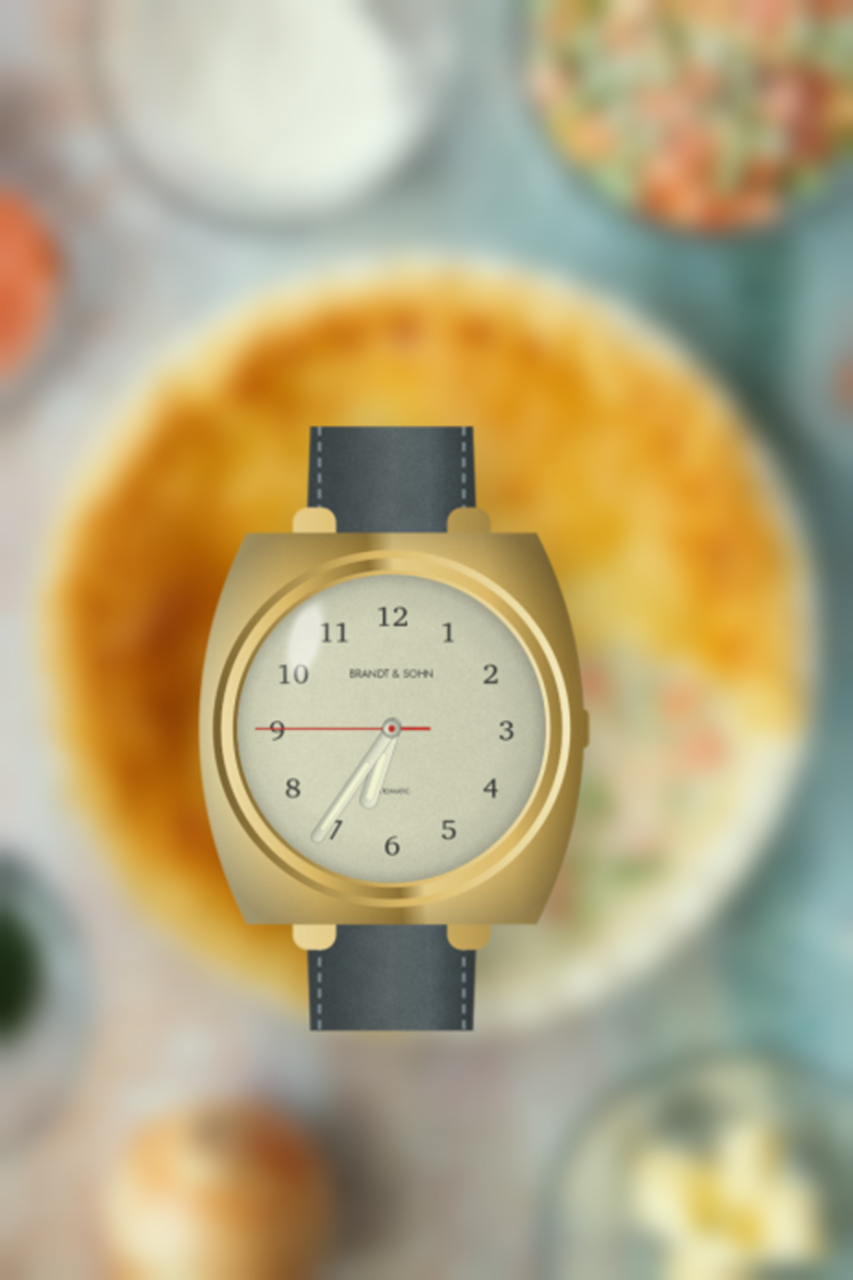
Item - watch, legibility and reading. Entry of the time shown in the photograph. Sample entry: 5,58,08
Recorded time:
6,35,45
